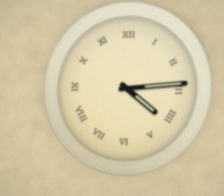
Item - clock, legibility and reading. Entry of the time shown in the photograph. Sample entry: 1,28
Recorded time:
4,14
